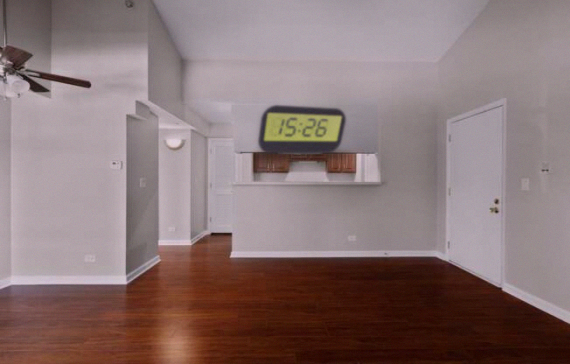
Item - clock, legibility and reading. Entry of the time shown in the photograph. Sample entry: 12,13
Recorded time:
15,26
